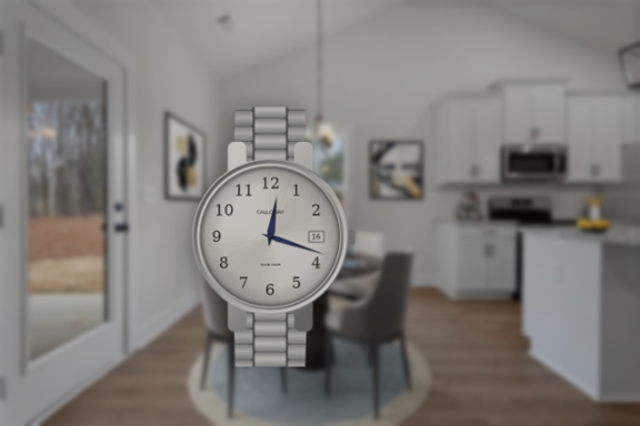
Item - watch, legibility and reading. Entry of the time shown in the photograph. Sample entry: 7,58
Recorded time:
12,18
